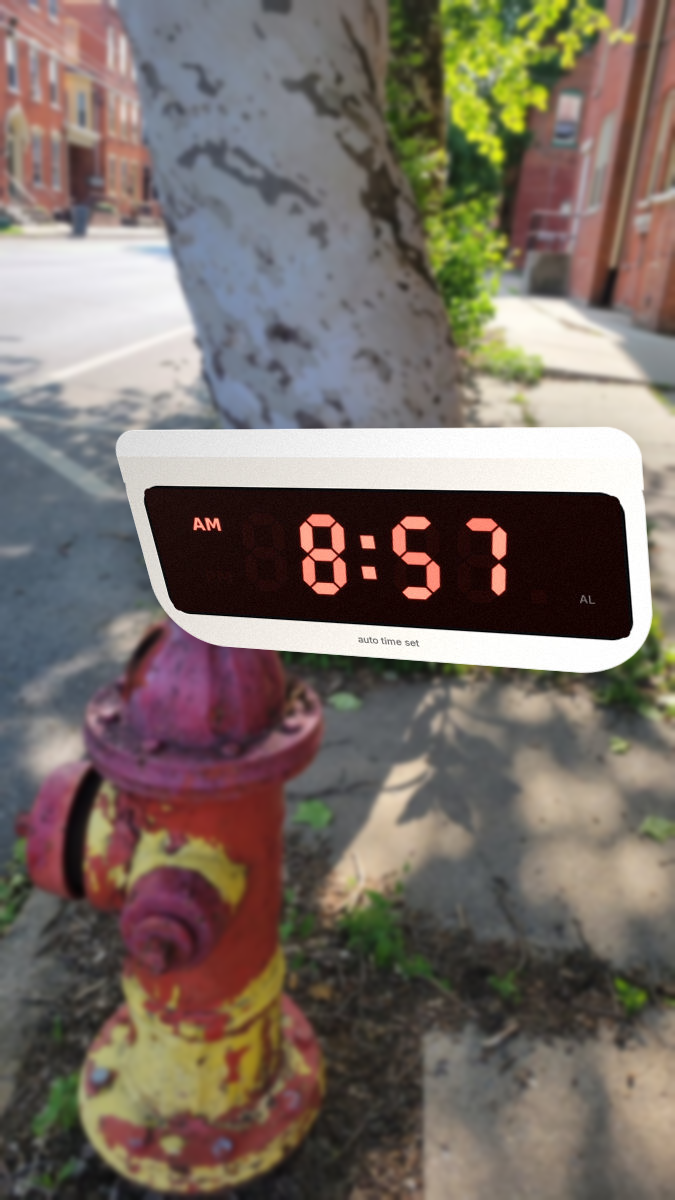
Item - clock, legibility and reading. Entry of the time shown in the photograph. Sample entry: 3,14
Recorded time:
8,57
